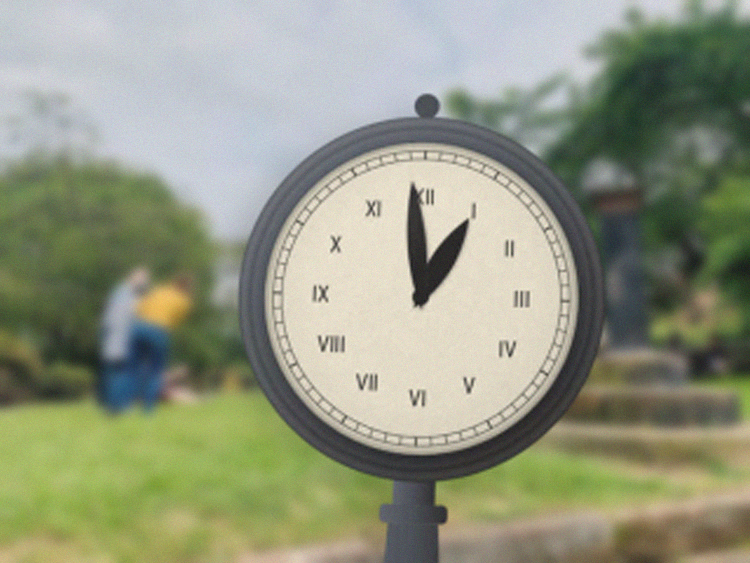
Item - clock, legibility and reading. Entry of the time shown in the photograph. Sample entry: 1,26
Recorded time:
12,59
